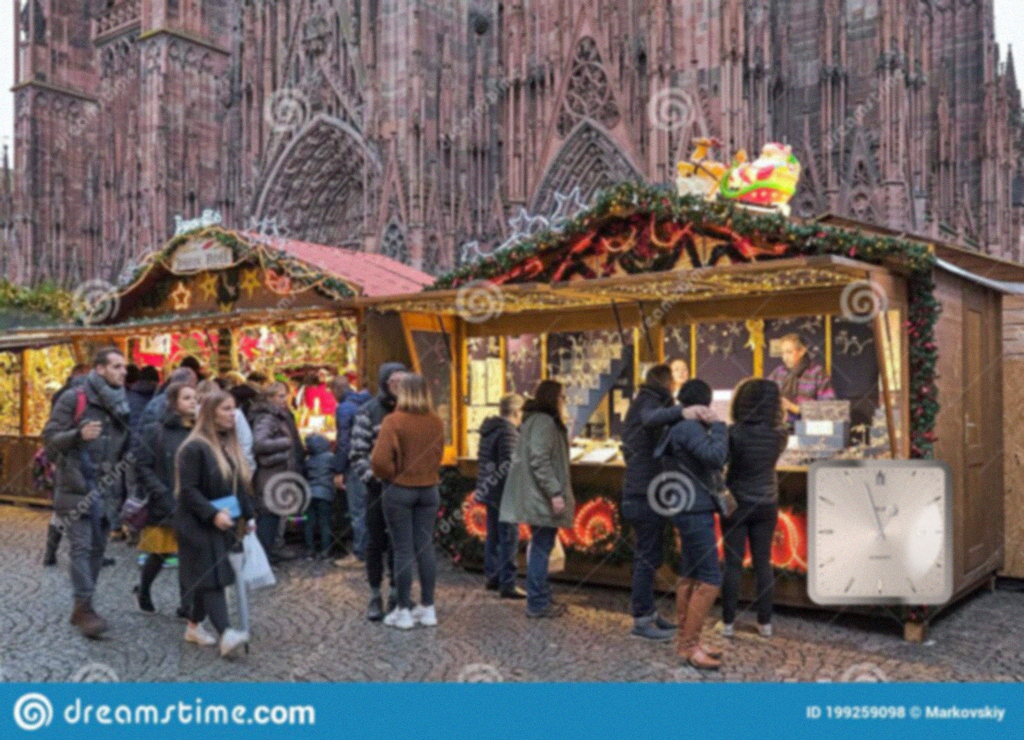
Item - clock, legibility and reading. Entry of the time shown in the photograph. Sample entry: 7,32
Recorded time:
12,57
